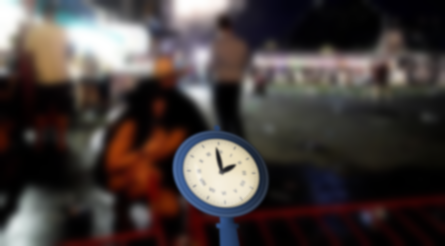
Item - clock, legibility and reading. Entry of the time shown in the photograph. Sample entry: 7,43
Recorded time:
1,59
